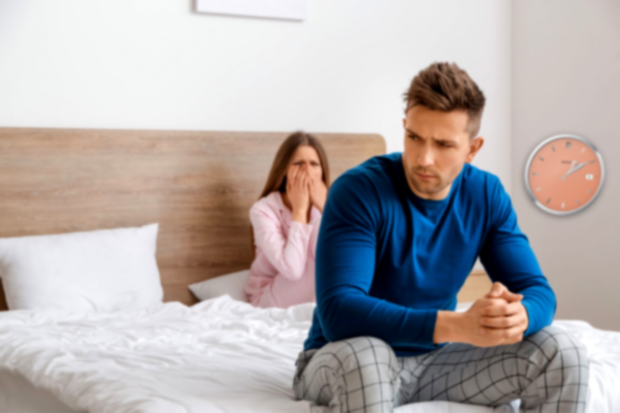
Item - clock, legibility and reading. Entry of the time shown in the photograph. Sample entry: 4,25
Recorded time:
1,09
